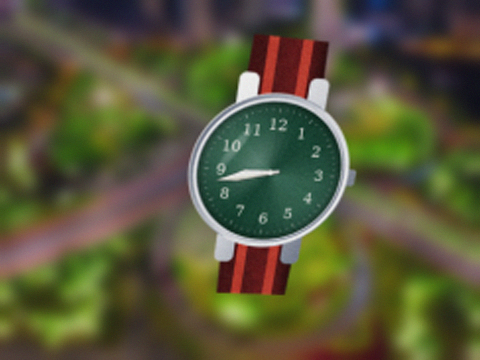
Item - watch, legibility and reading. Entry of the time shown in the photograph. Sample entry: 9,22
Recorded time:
8,43
